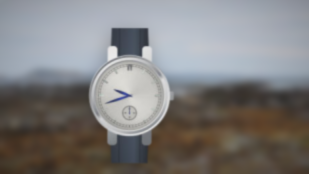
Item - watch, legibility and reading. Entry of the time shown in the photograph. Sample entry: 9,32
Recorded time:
9,42
